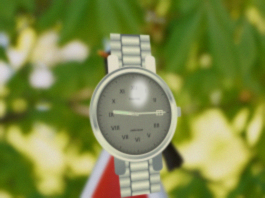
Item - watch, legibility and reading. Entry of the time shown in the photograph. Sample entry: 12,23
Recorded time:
9,15
